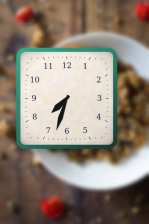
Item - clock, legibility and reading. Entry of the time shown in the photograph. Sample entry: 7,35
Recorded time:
7,33
